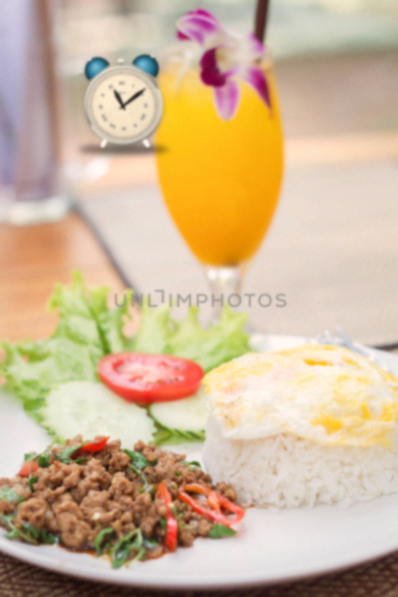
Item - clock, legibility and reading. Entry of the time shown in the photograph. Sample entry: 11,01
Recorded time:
11,09
